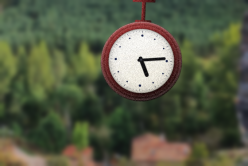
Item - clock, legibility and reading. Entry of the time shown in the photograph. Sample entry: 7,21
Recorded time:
5,14
